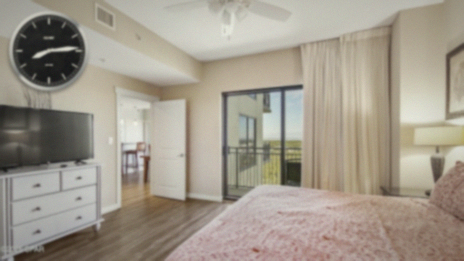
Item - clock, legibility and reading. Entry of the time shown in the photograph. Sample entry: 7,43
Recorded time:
8,14
